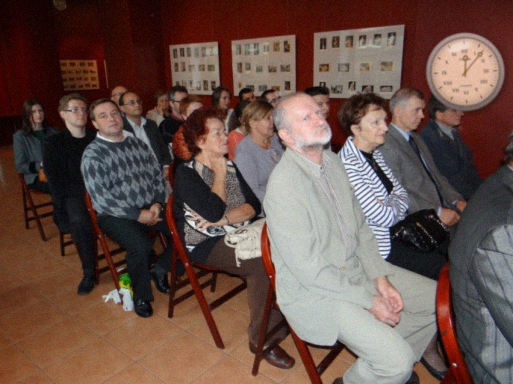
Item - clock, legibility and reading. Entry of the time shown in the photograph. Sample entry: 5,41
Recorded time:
12,07
